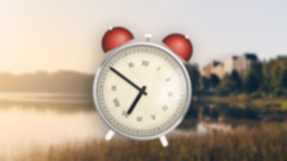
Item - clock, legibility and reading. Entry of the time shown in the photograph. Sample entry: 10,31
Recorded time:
6,50
